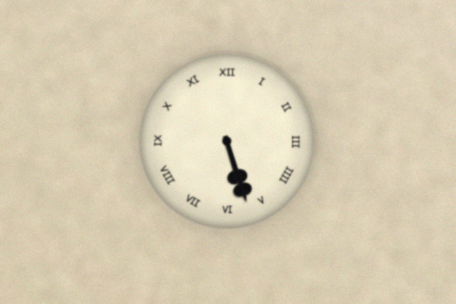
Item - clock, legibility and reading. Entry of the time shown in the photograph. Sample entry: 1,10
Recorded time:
5,27
